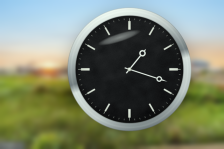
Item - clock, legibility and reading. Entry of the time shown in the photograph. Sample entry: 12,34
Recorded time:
1,18
